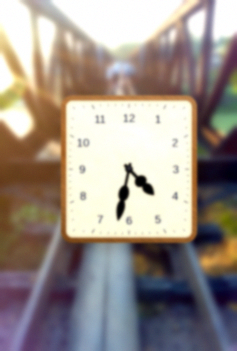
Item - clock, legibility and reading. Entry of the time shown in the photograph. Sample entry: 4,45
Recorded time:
4,32
